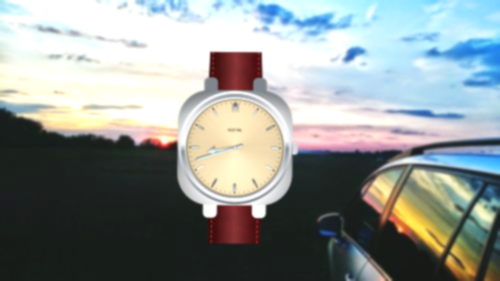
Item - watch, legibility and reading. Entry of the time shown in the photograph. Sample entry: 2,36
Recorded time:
8,42
